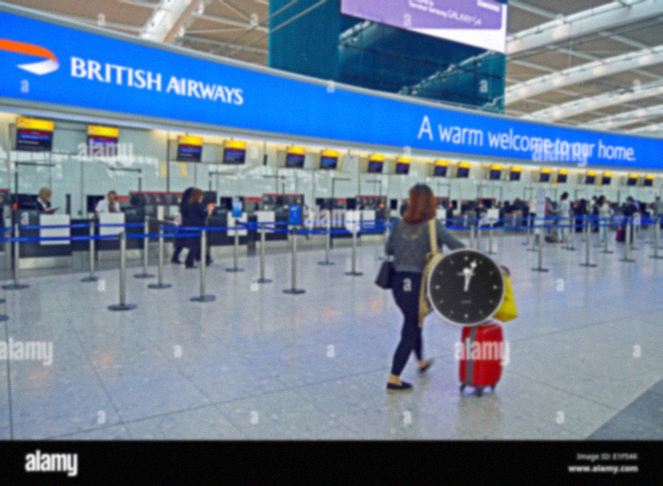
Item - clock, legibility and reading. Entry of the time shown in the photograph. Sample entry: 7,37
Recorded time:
12,03
